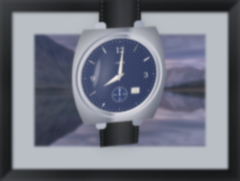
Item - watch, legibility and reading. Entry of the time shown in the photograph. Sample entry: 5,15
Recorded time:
8,01
